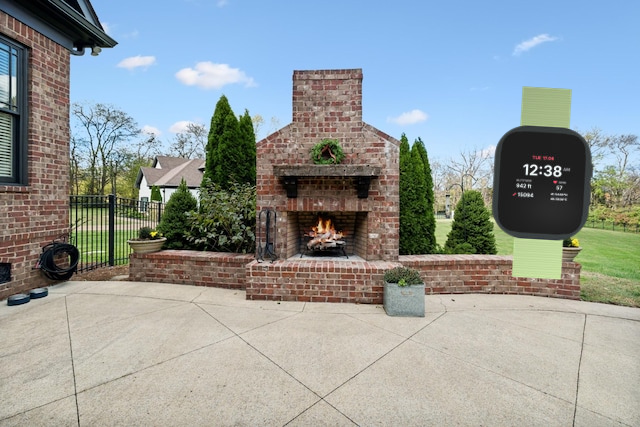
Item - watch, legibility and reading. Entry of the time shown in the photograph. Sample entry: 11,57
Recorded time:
12,38
